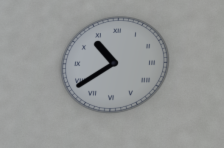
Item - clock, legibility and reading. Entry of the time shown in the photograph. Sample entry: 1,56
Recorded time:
10,39
